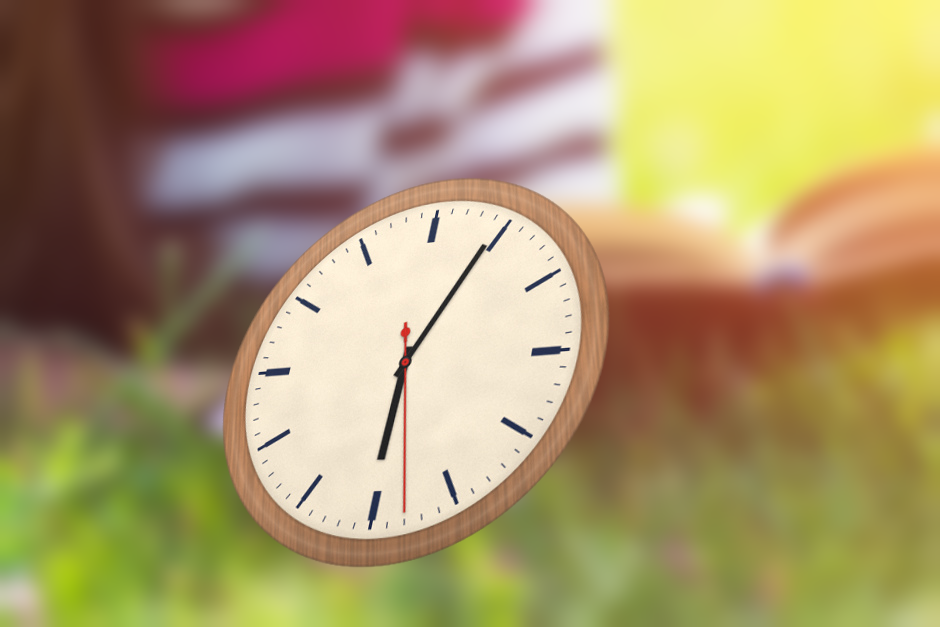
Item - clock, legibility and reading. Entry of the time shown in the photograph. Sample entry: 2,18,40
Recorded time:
6,04,28
